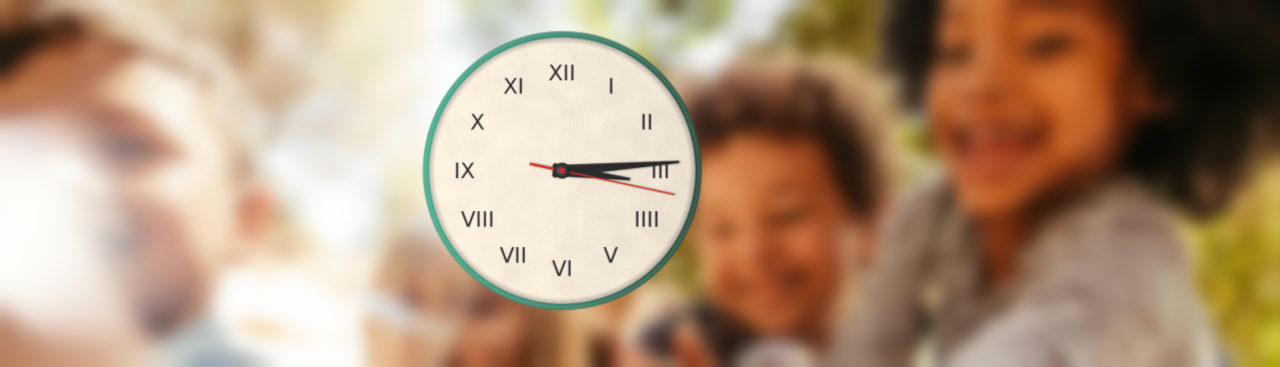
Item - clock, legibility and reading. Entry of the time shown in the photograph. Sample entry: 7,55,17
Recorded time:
3,14,17
